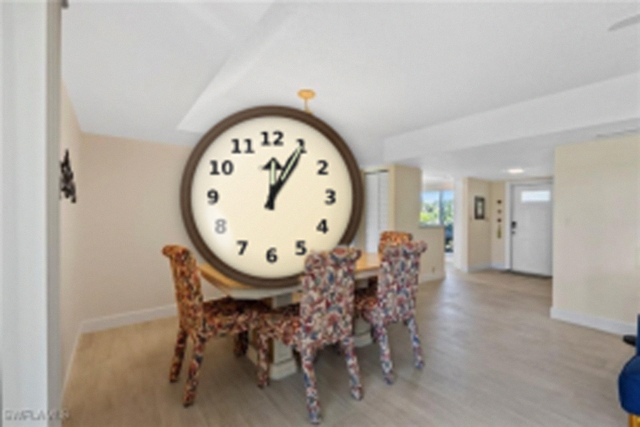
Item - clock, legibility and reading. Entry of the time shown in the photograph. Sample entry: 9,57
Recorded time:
12,05
